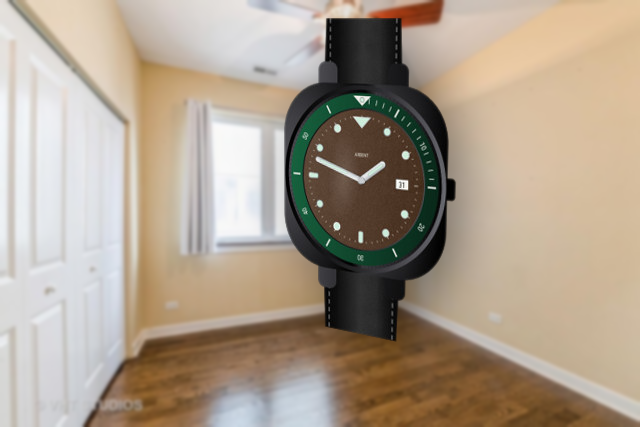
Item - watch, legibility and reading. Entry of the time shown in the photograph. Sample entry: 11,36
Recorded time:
1,48
